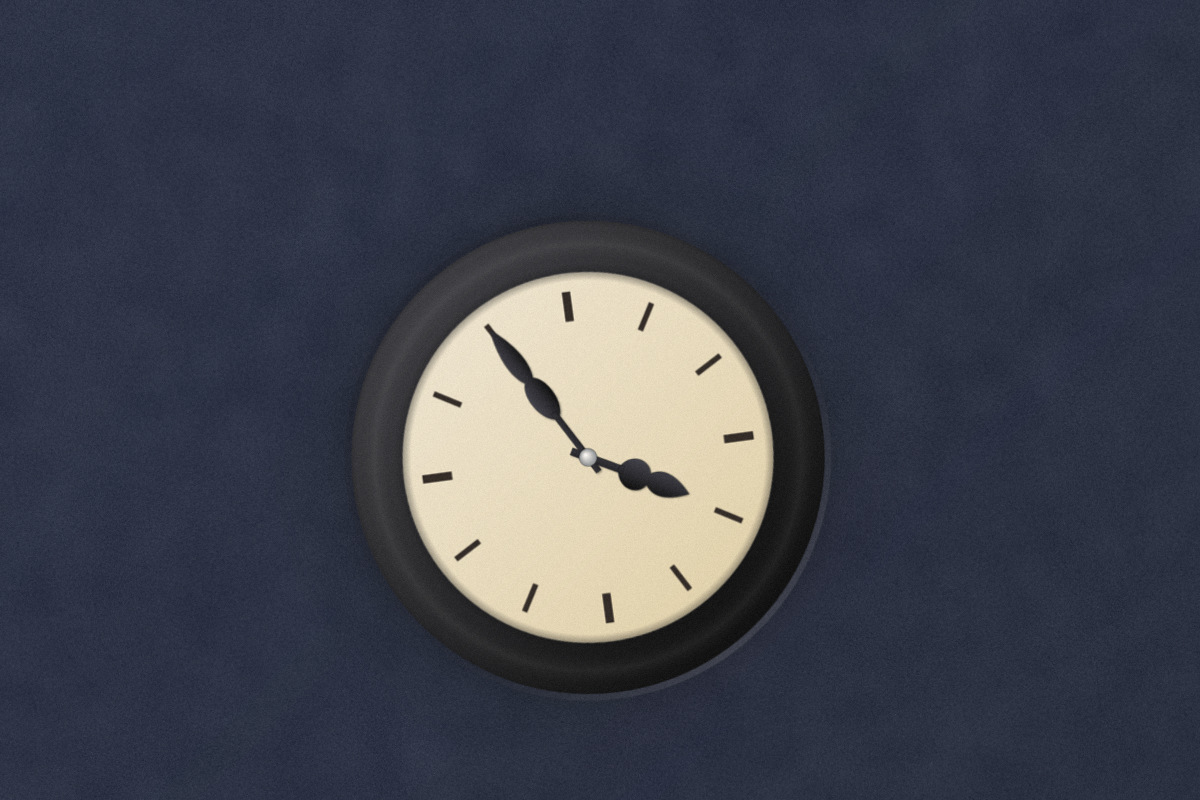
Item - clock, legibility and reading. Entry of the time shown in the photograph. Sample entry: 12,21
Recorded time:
3,55
